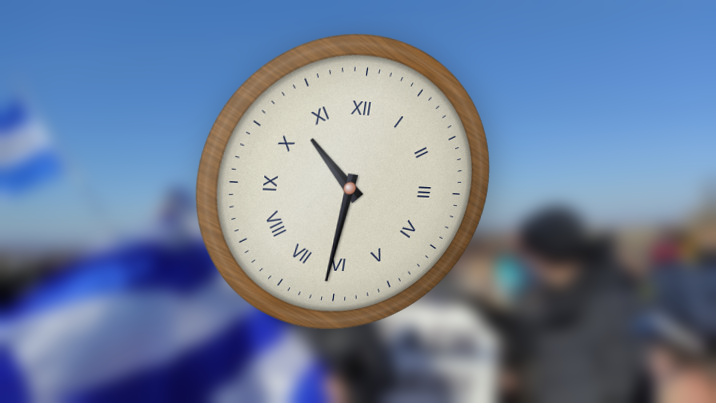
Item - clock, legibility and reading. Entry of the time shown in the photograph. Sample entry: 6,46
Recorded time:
10,31
